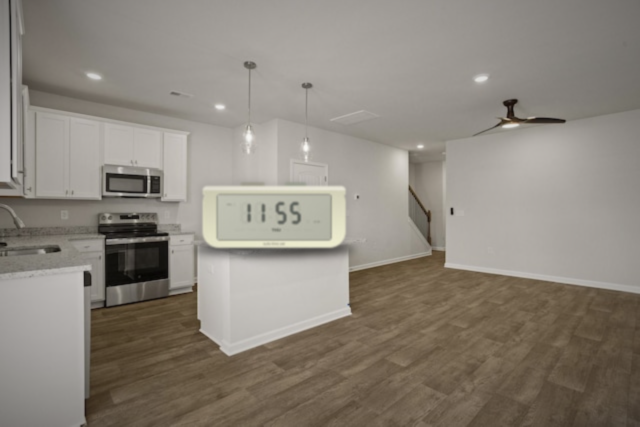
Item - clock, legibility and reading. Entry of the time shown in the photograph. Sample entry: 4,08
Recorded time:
11,55
